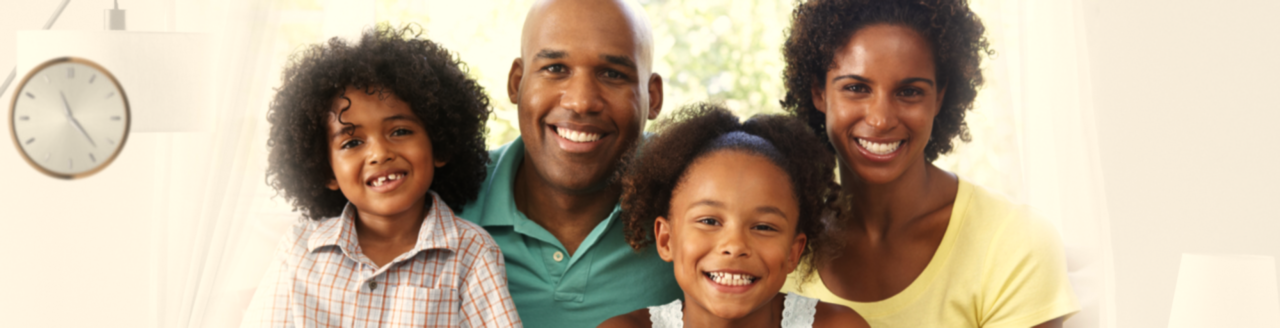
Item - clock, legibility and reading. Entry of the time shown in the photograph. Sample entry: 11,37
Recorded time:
11,23
